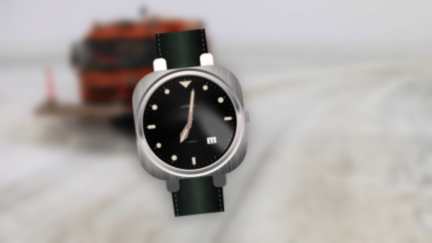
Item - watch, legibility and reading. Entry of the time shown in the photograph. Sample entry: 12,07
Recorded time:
7,02
